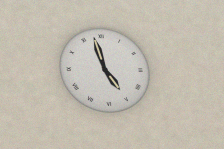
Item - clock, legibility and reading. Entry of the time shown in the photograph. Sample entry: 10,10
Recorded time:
4,58
